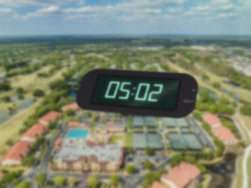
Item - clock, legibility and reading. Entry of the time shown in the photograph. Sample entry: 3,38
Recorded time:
5,02
